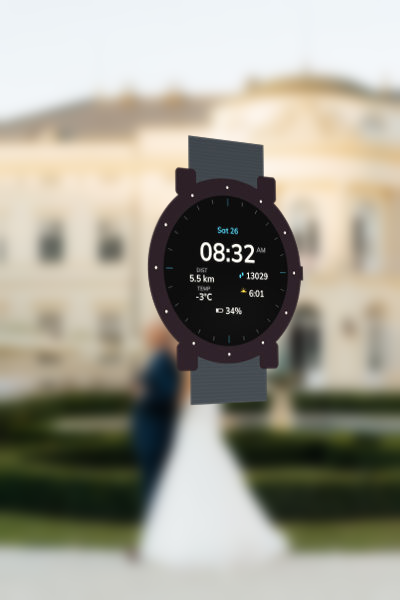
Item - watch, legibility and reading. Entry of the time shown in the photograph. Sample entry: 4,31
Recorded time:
8,32
